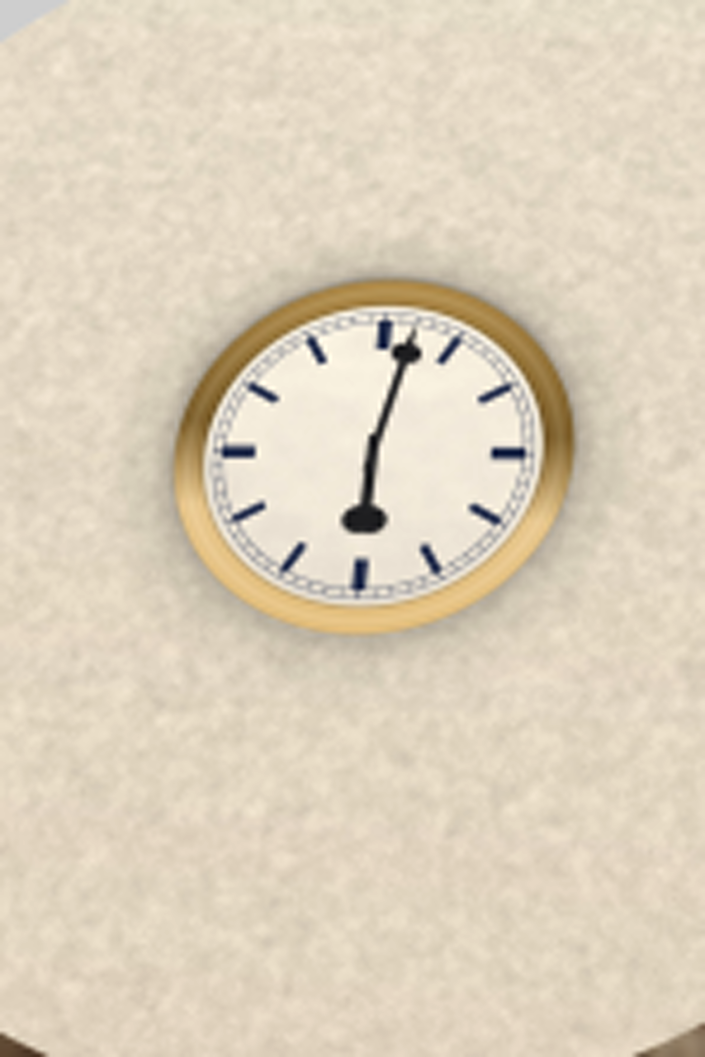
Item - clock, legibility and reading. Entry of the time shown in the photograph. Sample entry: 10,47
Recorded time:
6,02
